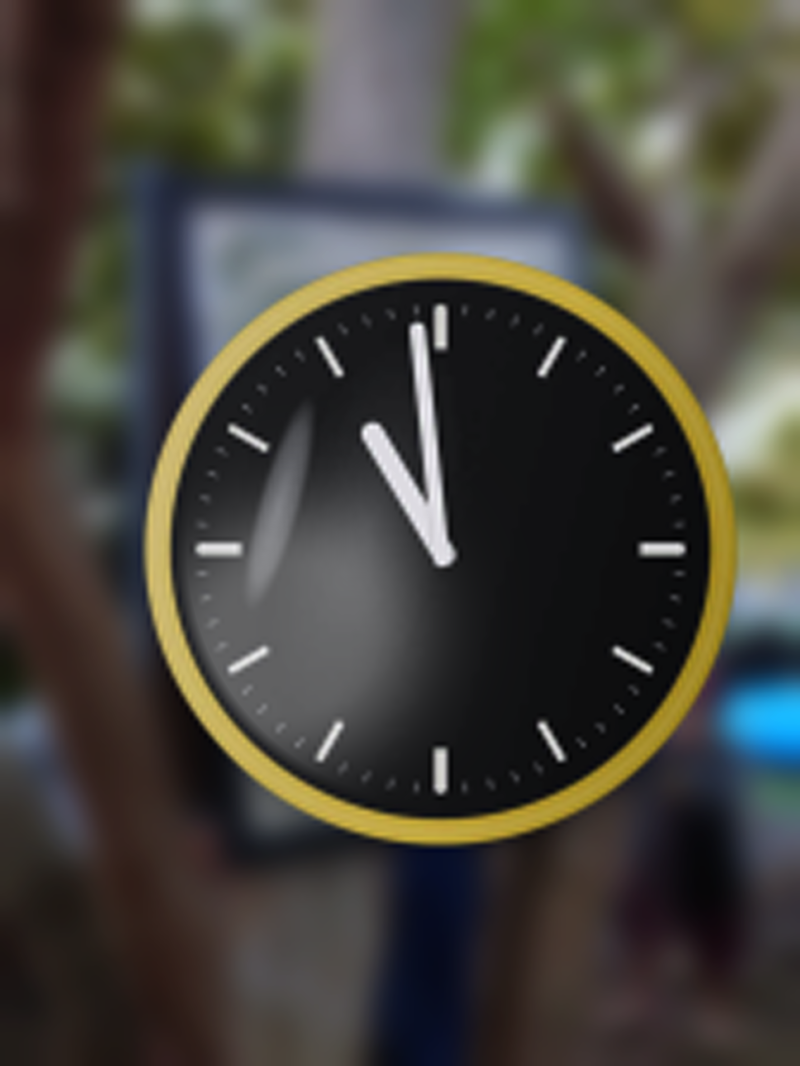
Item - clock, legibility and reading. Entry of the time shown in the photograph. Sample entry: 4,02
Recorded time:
10,59
